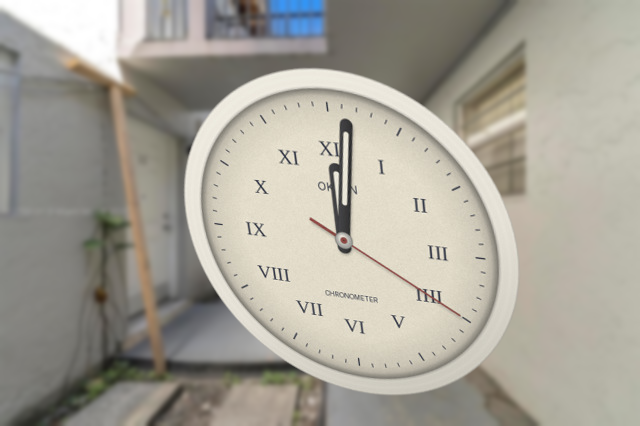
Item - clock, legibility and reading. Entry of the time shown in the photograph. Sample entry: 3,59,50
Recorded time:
12,01,20
